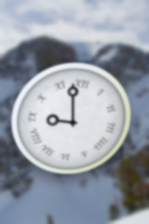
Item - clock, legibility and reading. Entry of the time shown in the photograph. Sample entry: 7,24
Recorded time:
8,58
